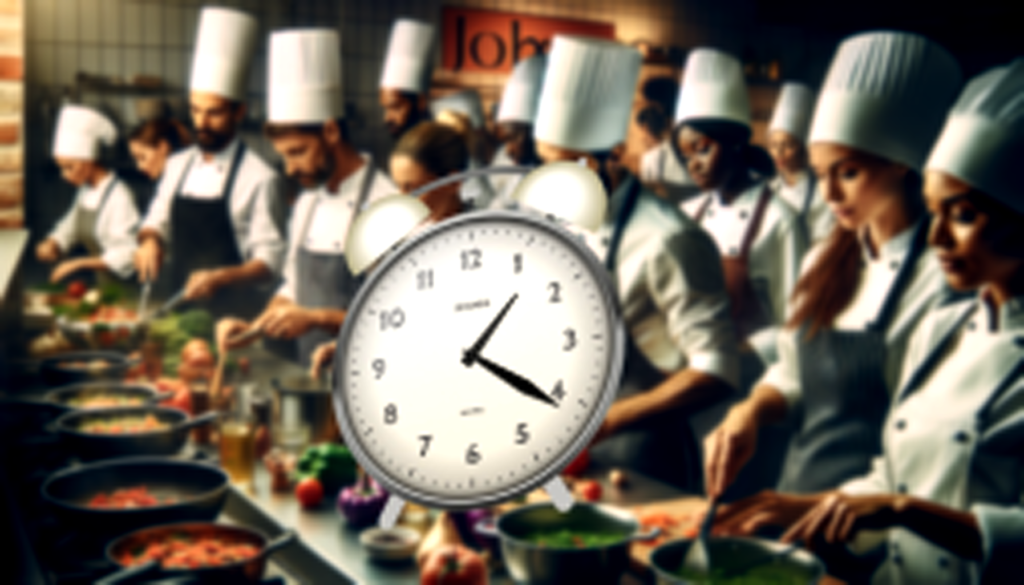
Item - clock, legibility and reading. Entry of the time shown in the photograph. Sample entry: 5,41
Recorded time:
1,21
